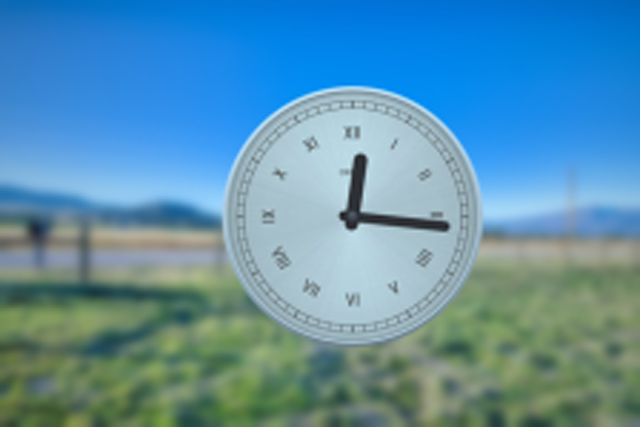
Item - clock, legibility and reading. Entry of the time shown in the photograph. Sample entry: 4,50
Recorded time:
12,16
